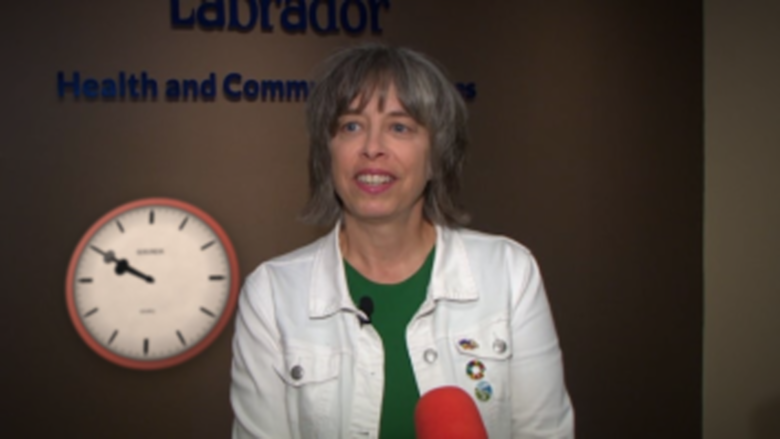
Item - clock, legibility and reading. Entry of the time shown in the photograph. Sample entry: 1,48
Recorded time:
9,50
